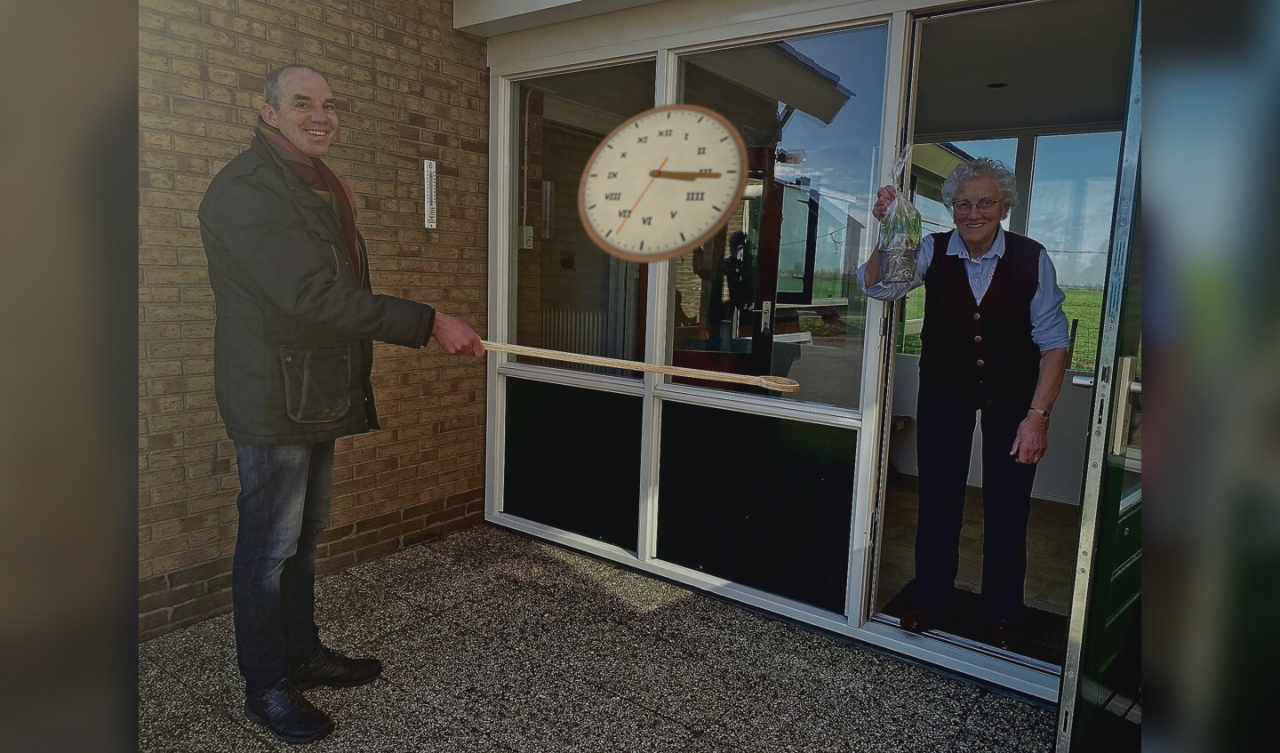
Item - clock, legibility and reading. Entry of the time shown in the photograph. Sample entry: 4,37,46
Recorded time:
3,15,34
